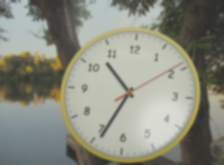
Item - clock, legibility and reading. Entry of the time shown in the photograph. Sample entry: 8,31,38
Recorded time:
10,34,09
